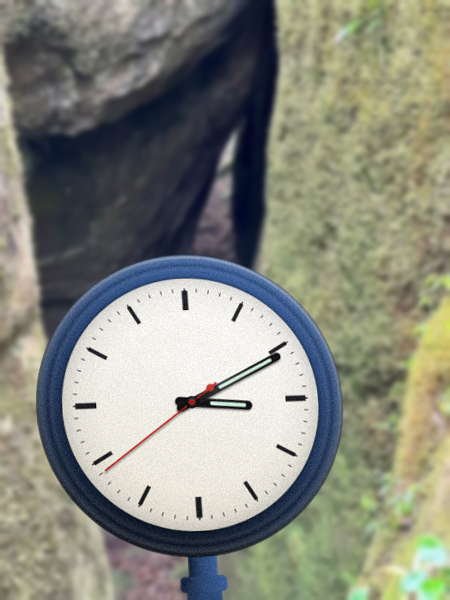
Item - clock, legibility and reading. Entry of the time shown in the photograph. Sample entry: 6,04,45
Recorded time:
3,10,39
